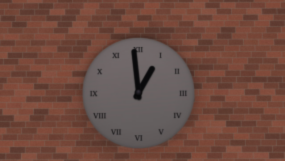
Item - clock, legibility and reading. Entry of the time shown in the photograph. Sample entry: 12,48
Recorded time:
12,59
